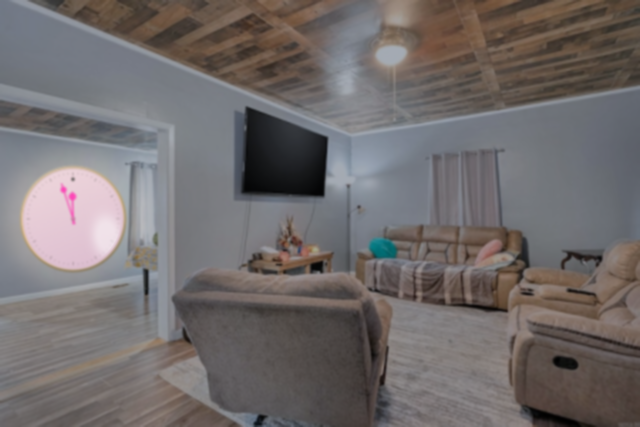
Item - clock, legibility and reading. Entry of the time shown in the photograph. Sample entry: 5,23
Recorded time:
11,57
